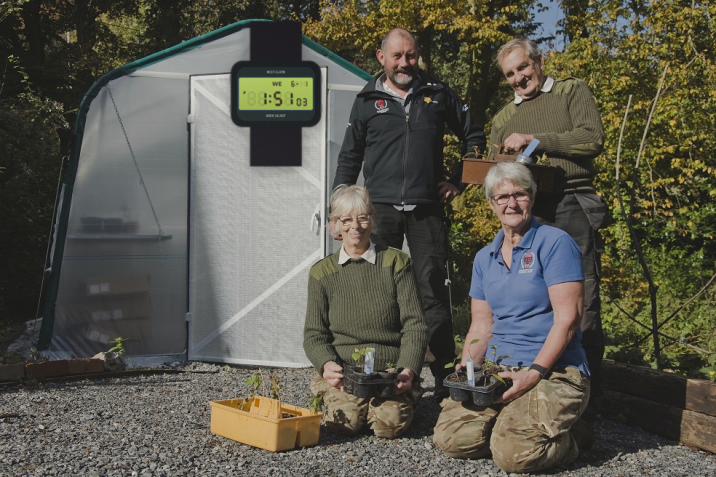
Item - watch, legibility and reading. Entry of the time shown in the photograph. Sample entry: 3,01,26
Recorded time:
1,51,03
